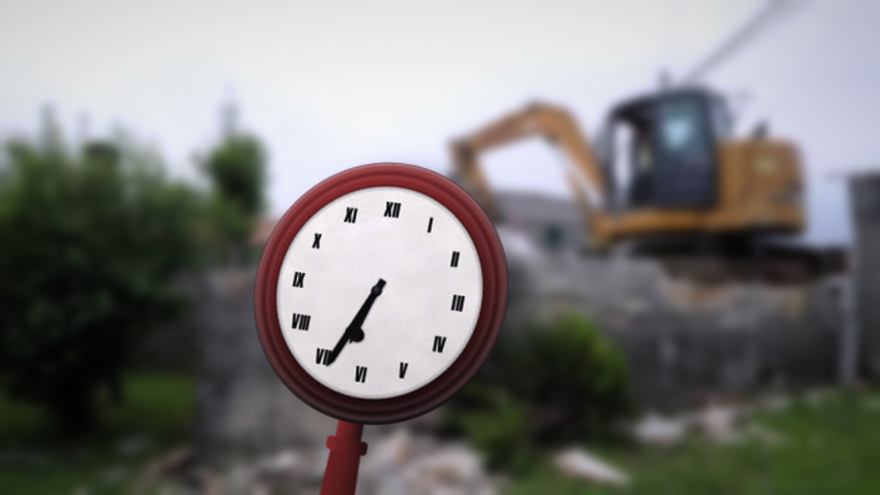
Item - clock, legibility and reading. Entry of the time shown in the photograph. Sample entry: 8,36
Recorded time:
6,34
